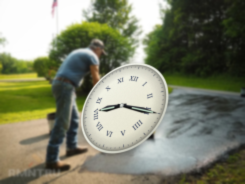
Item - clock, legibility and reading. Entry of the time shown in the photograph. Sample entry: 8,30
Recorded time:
8,15
